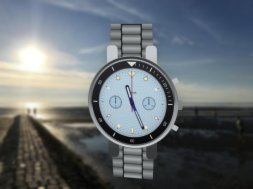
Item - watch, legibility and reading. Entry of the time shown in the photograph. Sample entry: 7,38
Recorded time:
11,26
